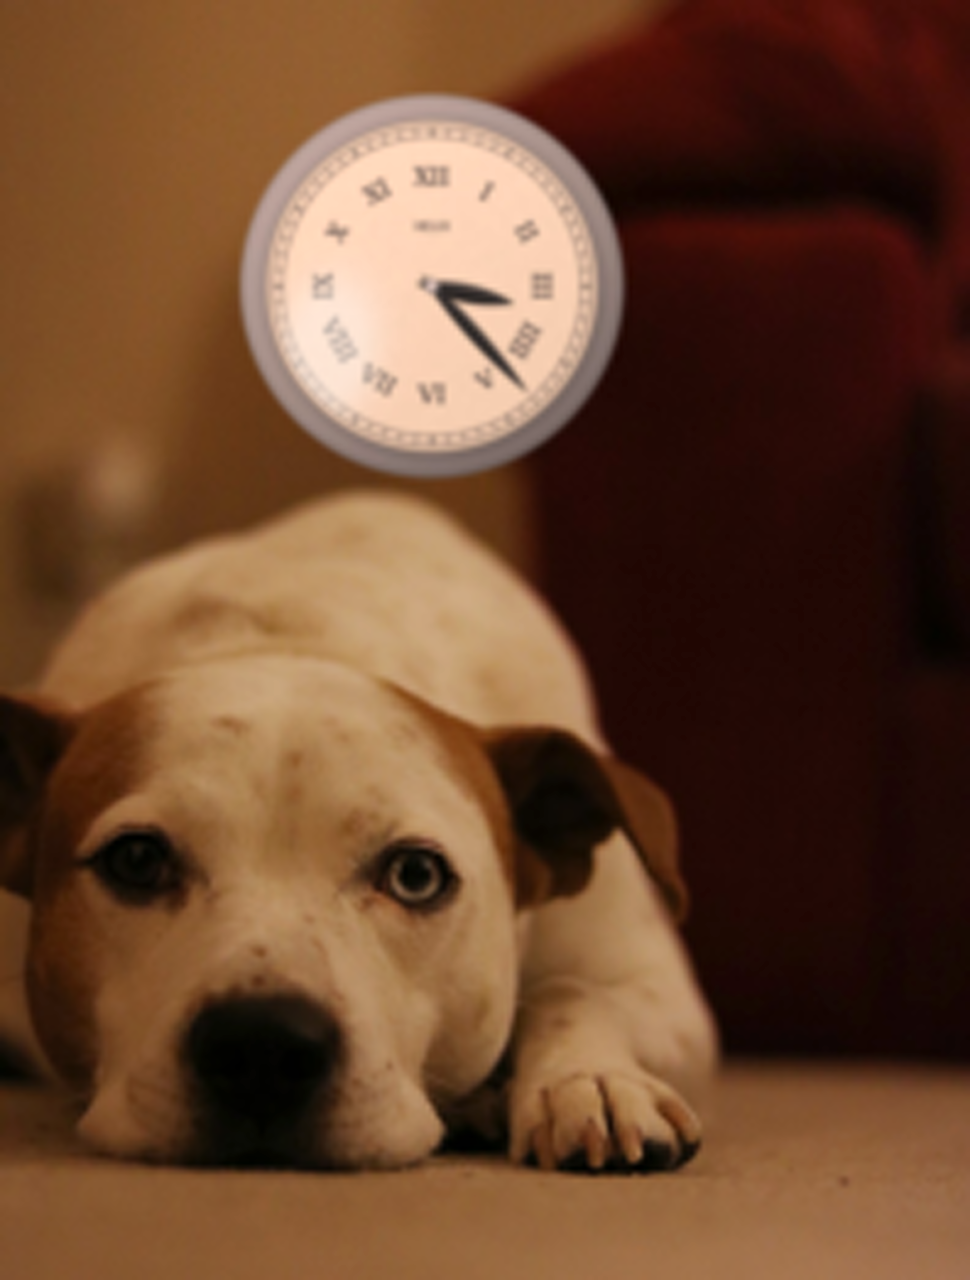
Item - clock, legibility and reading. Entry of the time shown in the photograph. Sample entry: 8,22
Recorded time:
3,23
